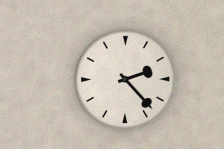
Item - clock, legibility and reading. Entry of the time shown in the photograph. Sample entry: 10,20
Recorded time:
2,23
